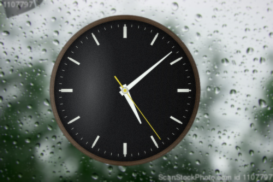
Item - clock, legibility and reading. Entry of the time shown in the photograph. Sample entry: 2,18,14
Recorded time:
5,08,24
